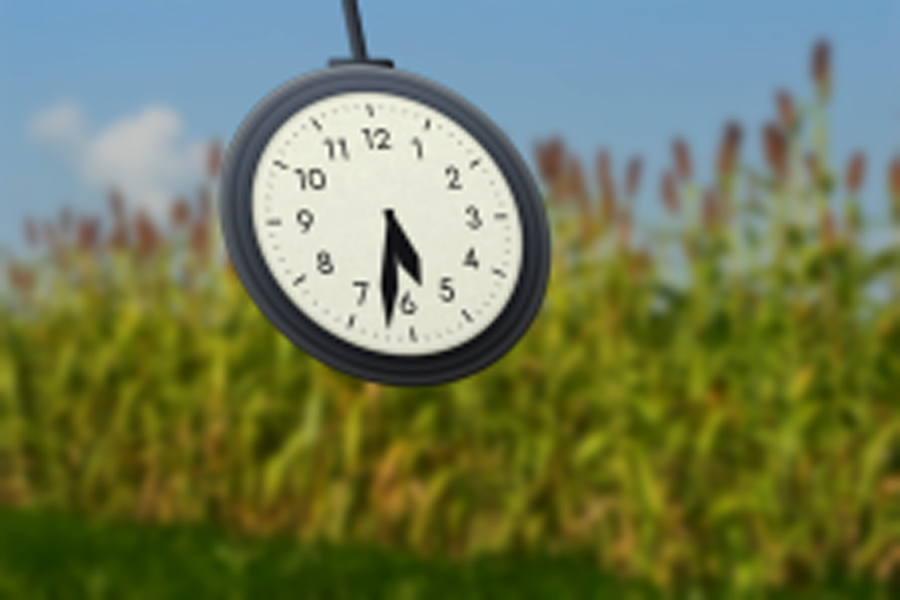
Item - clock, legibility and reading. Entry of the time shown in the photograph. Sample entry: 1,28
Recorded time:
5,32
